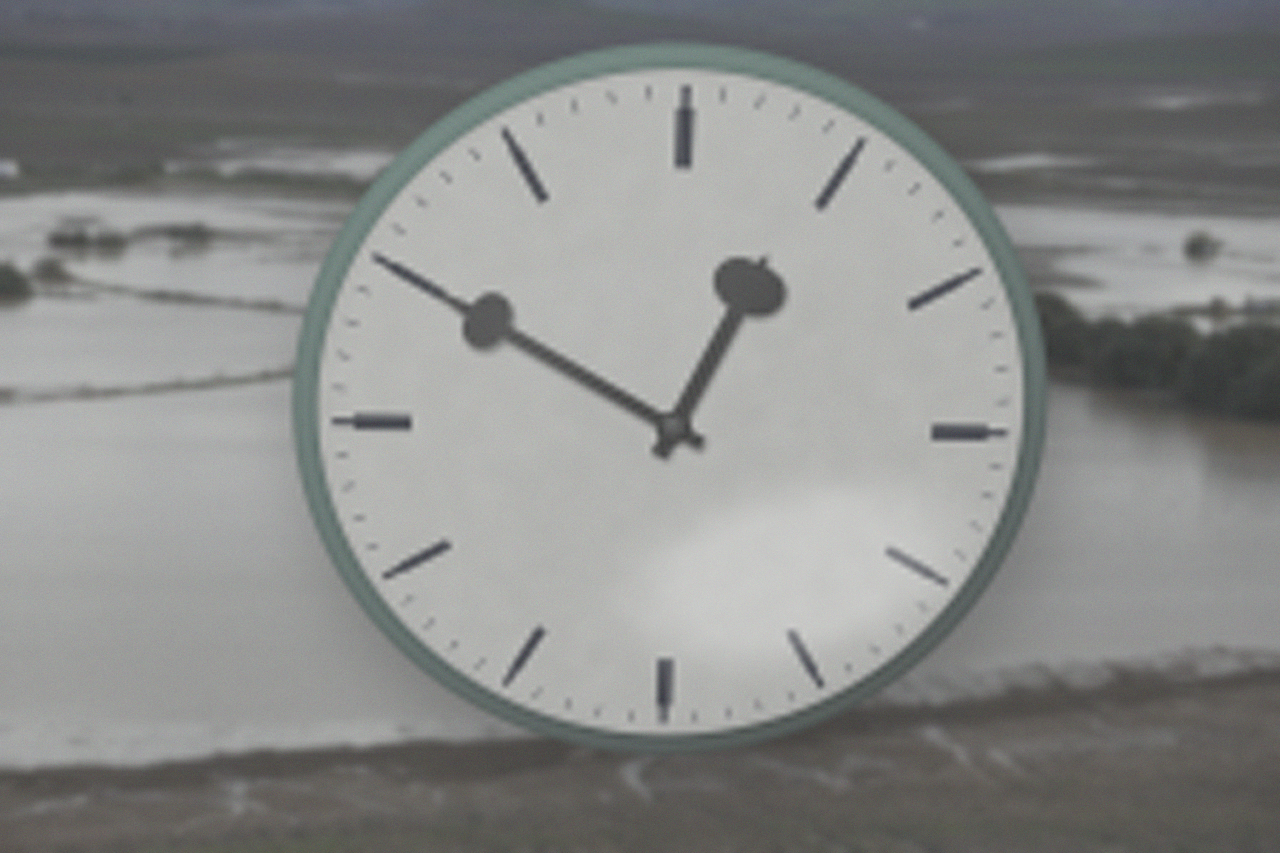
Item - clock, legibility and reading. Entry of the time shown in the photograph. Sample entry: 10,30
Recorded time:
12,50
